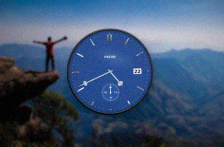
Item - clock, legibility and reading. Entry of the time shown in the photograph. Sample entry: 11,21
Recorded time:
4,41
